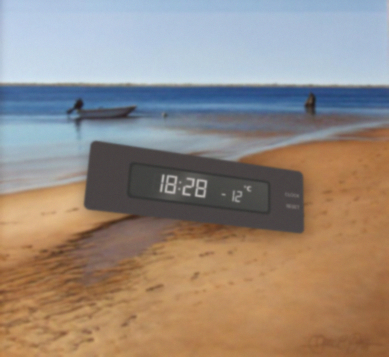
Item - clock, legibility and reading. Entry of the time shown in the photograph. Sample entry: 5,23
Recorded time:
18,28
